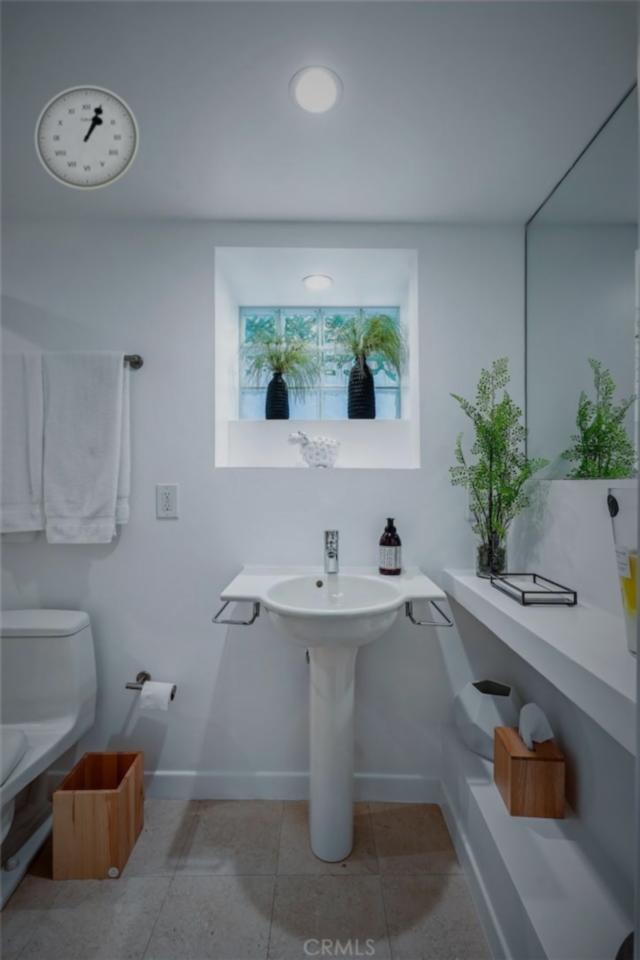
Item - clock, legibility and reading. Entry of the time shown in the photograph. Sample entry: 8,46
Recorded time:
1,04
